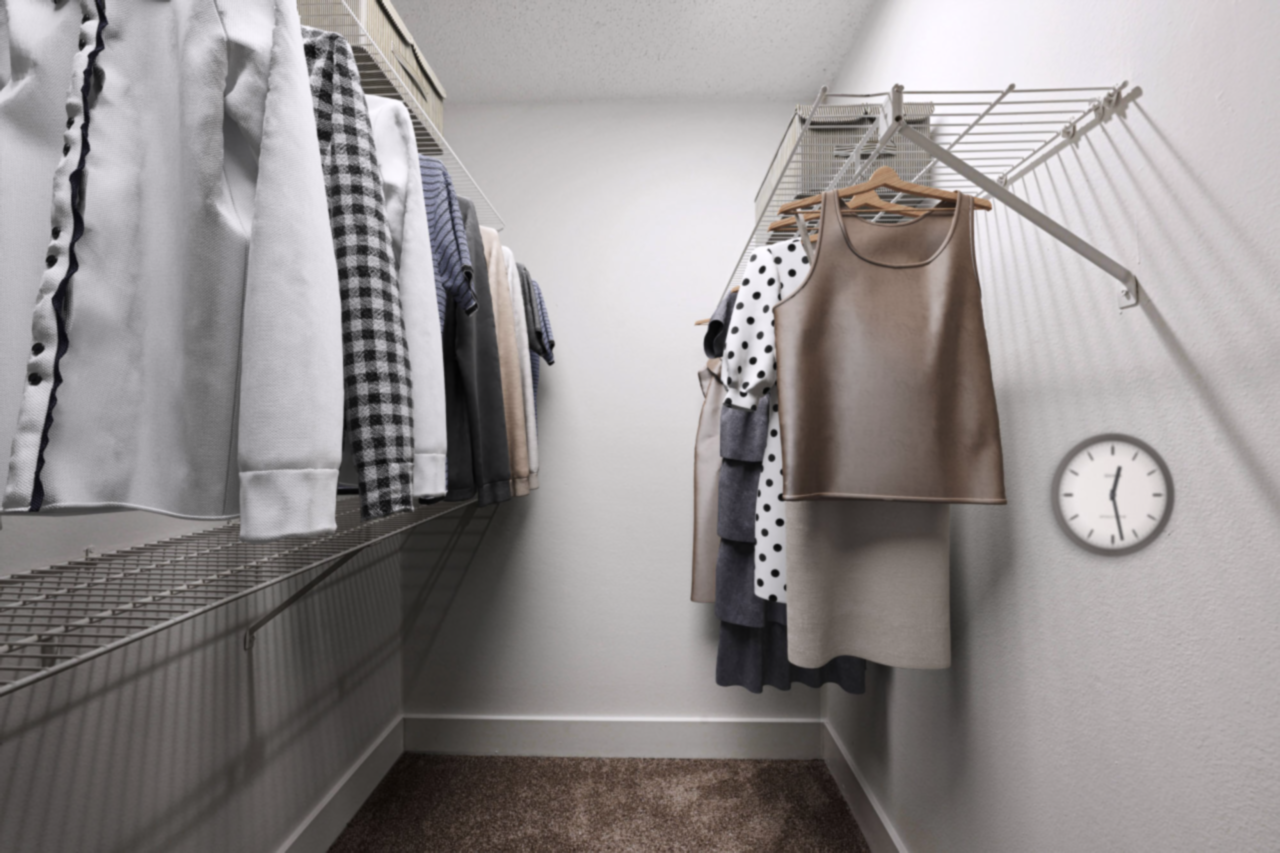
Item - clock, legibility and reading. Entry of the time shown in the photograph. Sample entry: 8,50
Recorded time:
12,28
